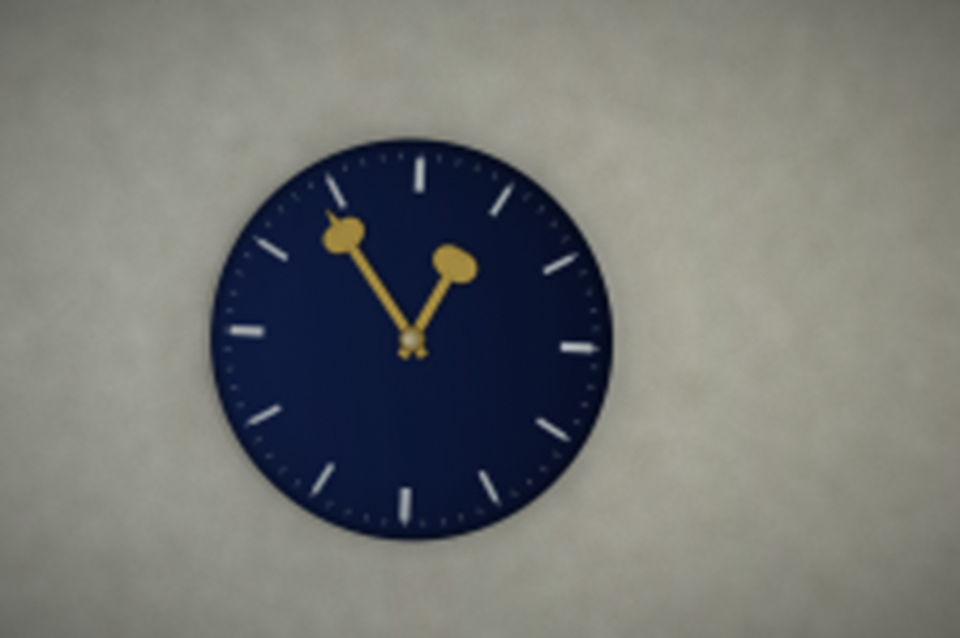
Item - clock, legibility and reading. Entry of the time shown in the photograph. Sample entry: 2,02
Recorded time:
12,54
